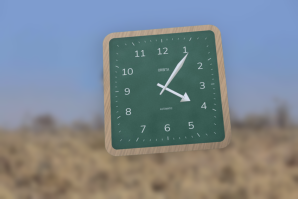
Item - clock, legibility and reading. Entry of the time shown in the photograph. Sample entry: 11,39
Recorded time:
4,06
